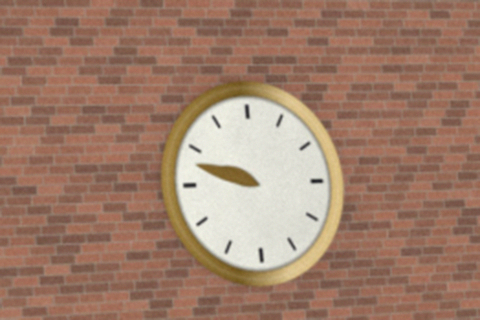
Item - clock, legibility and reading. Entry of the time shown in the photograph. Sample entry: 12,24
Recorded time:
9,48
